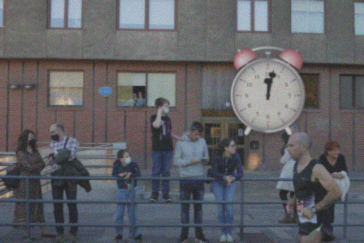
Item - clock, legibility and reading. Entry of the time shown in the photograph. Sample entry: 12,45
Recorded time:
12,02
